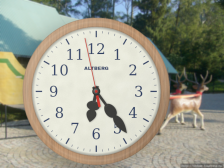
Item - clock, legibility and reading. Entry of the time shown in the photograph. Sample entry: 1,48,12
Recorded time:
6,23,58
